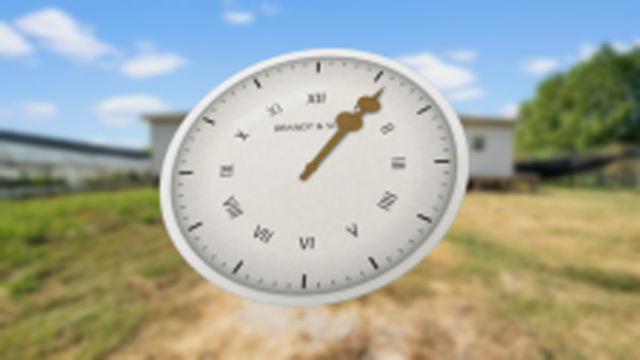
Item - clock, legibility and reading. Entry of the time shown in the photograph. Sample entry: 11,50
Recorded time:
1,06
